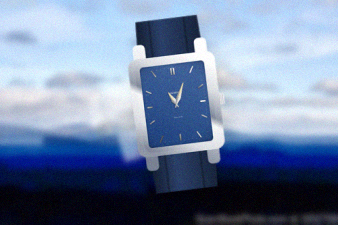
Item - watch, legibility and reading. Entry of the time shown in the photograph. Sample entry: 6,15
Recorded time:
11,04
